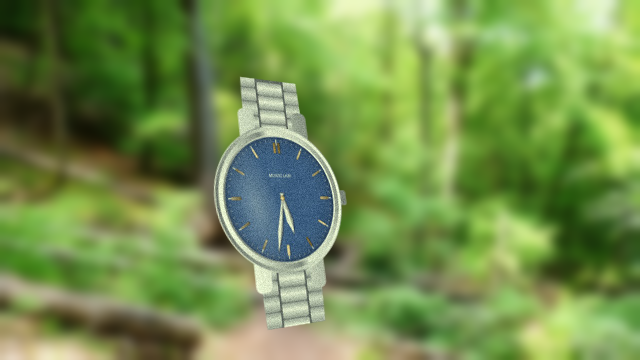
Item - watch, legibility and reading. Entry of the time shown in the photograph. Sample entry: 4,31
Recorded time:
5,32
